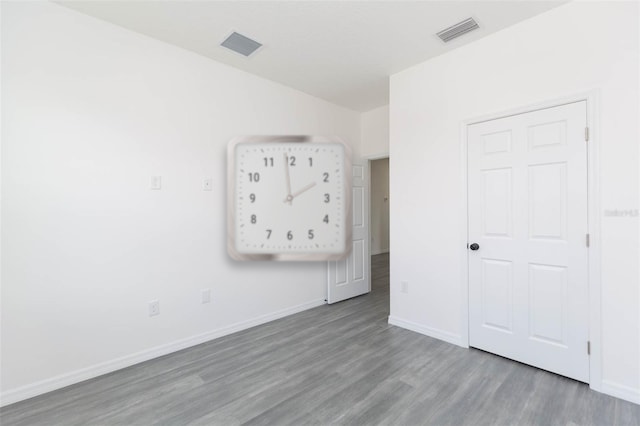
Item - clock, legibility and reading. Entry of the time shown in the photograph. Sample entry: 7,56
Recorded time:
1,59
